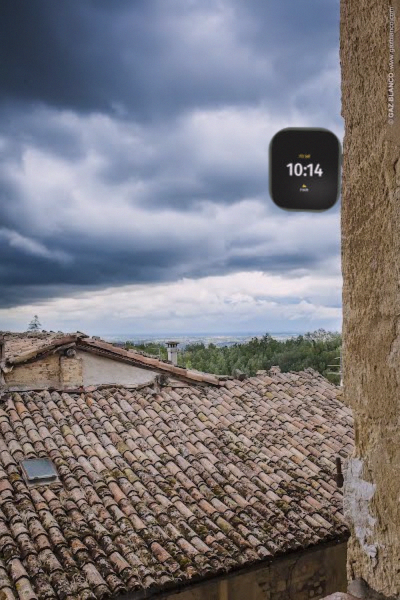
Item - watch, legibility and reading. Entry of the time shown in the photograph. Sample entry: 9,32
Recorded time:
10,14
